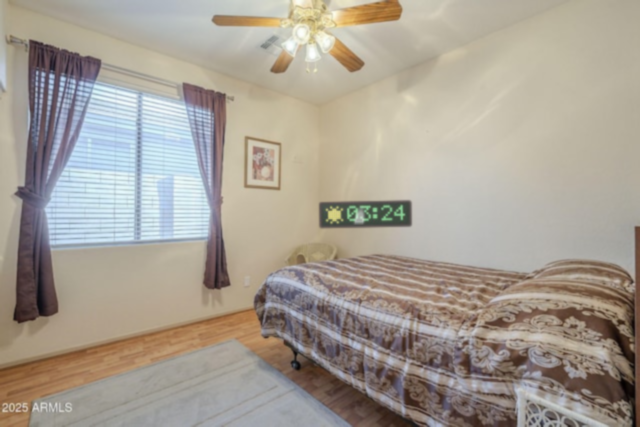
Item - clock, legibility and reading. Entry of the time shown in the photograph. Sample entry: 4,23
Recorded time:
3,24
